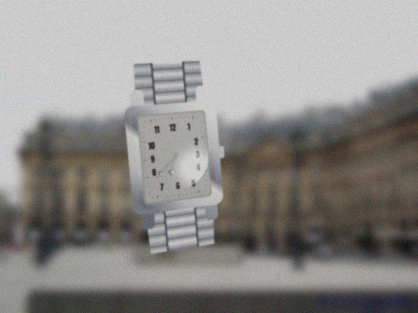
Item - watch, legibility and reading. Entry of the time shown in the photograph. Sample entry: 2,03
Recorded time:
6,38
